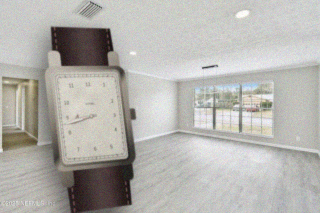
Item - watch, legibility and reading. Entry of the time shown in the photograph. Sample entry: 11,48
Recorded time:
8,43
